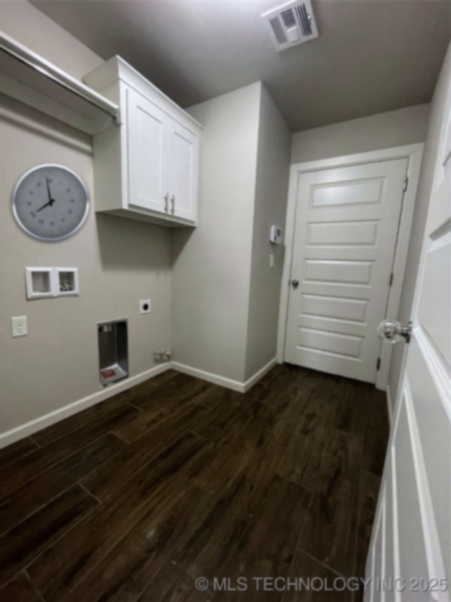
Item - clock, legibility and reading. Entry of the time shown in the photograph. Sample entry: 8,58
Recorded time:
7,59
